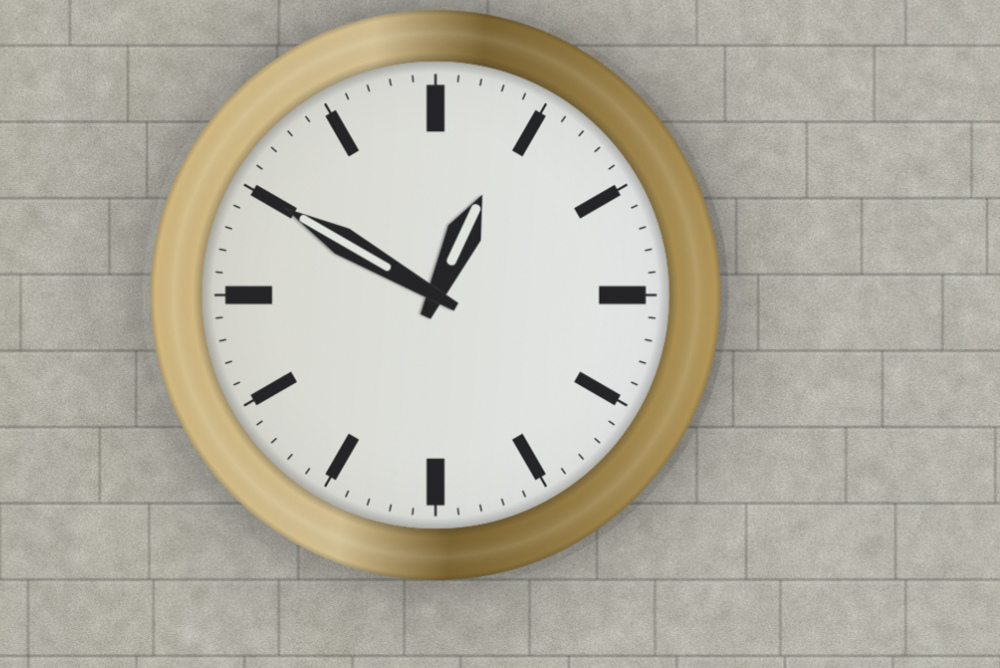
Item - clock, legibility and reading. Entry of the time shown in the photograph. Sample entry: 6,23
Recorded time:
12,50
